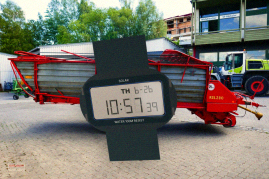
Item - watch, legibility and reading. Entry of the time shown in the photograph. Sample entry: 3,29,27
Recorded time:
10,57,39
